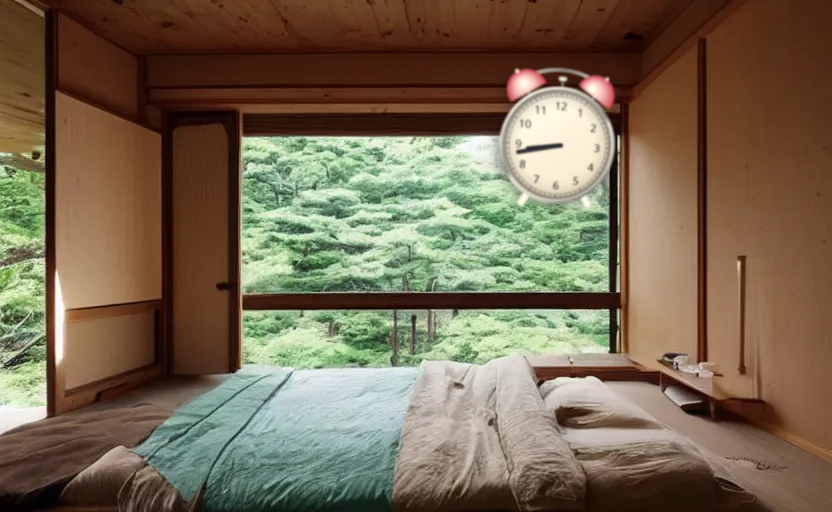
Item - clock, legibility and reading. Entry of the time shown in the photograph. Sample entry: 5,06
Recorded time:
8,43
